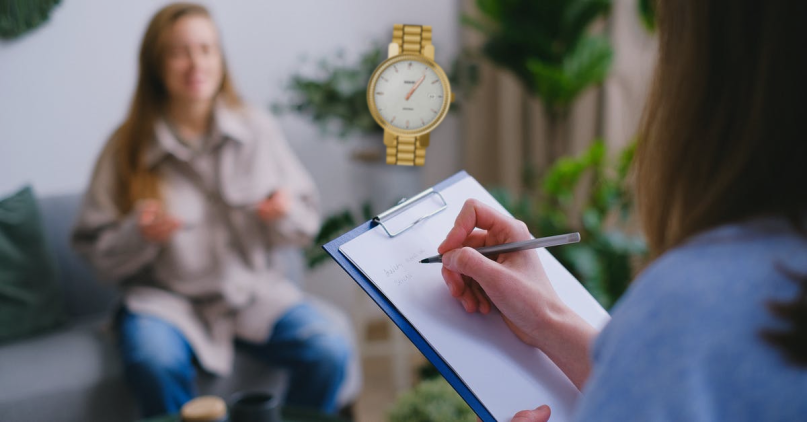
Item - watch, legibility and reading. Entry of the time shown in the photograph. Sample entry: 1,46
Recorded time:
1,06
